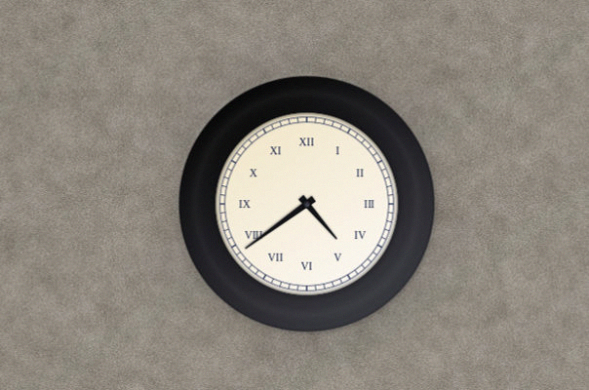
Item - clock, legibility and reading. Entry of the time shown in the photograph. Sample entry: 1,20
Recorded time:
4,39
